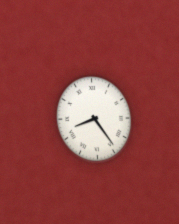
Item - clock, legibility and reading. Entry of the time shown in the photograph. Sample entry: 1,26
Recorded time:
8,24
